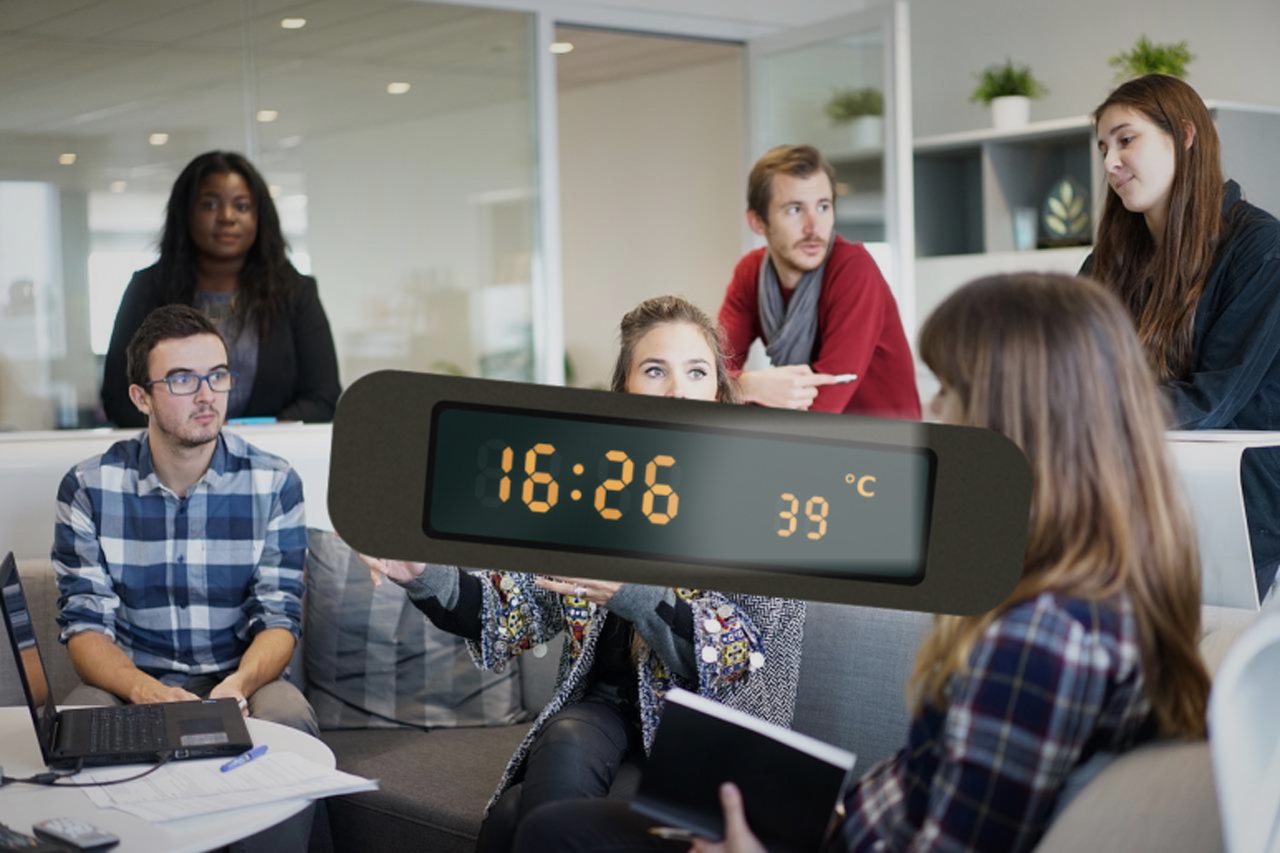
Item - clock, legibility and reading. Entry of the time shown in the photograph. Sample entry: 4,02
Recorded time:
16,26
